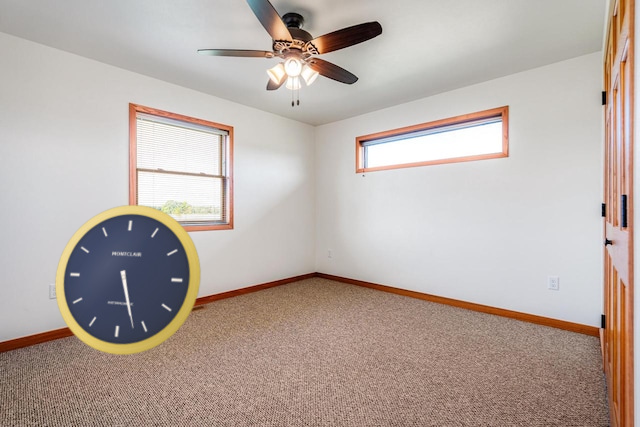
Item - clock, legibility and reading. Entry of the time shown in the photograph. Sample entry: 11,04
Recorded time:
5,27
